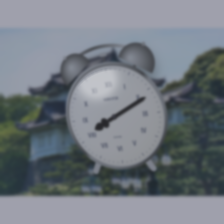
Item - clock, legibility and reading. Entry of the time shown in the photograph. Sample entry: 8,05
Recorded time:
8,11
